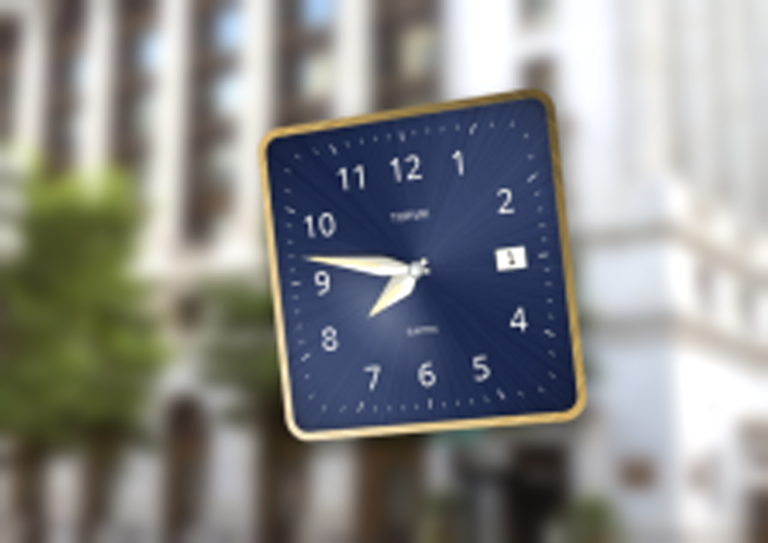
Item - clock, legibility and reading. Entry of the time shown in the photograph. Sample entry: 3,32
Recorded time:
7,47
